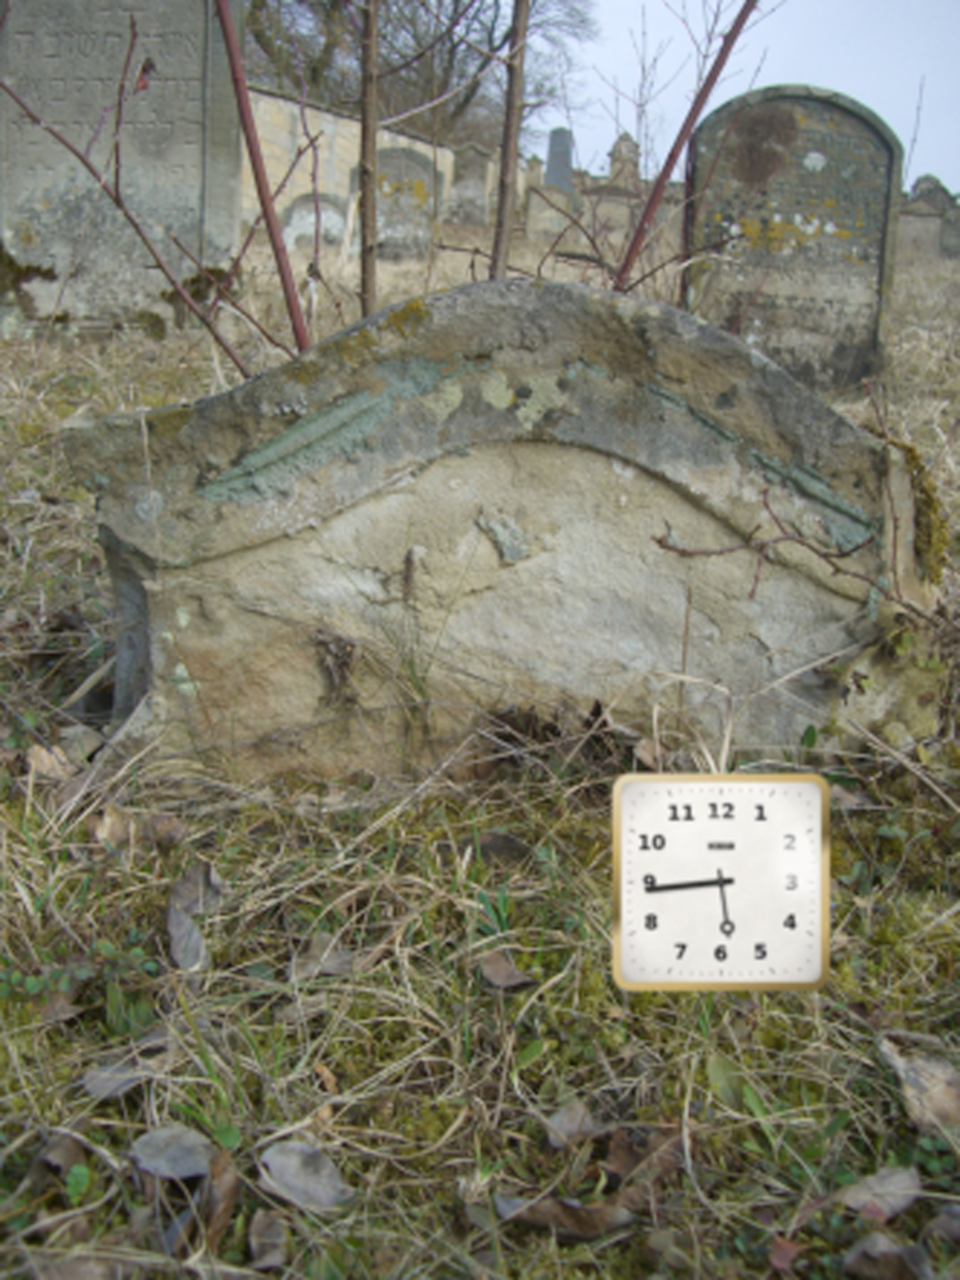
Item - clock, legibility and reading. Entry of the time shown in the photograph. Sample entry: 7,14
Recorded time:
5,44
